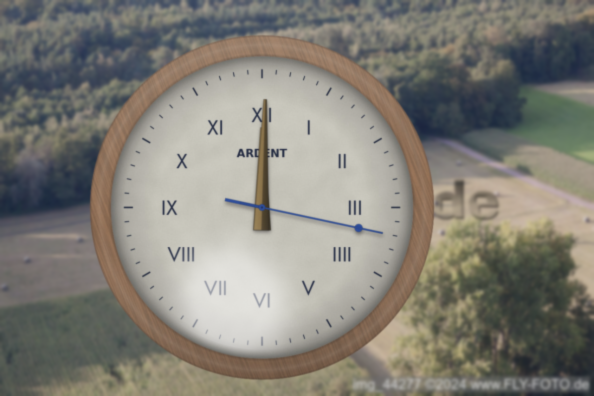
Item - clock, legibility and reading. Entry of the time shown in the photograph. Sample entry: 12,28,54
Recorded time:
12,00,17
